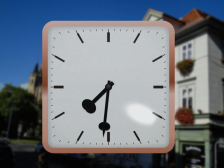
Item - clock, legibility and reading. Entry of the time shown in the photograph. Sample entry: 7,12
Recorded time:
7,31
